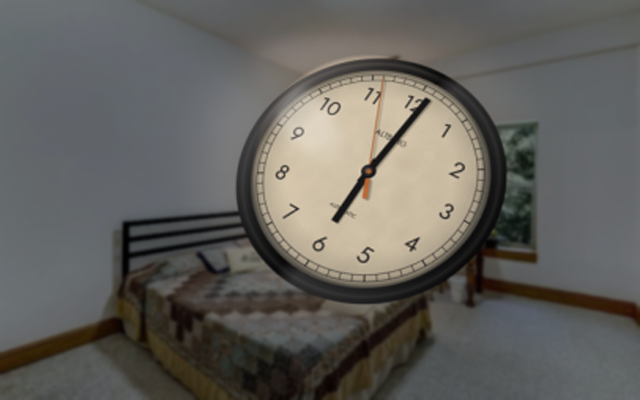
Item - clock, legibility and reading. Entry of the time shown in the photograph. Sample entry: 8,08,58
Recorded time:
6,00,56
